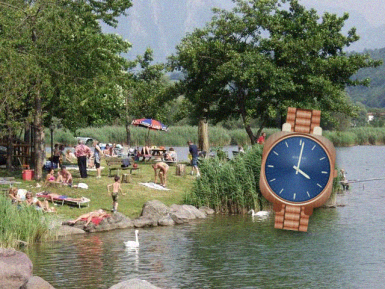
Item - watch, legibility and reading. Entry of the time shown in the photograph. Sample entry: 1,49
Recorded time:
4,01
